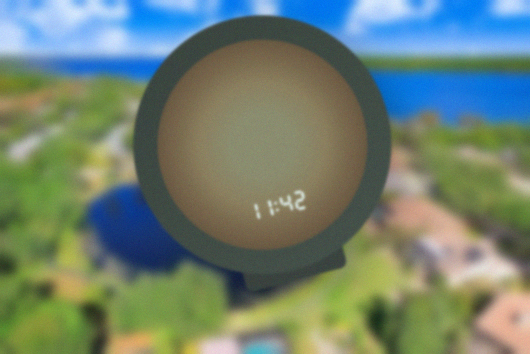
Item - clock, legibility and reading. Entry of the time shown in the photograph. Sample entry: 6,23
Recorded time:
11,42
